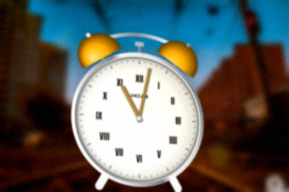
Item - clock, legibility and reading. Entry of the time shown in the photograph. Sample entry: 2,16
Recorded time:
11,02
